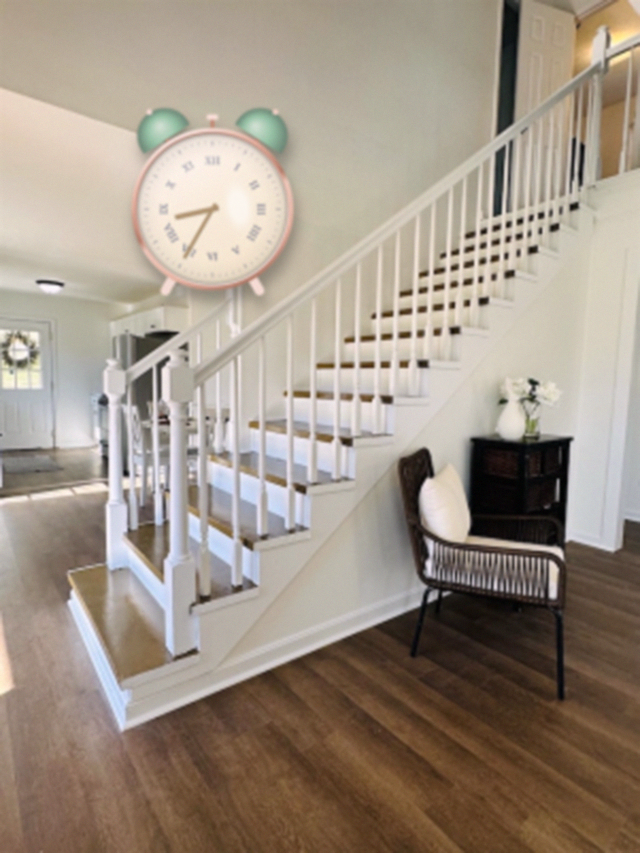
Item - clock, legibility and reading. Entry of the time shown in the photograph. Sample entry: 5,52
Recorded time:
8,35
